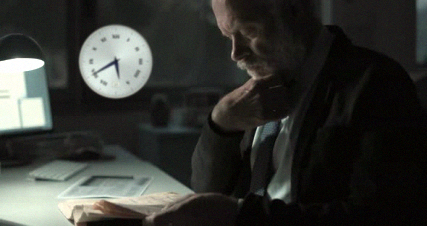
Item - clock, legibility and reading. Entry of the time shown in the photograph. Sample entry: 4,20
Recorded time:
5,40
